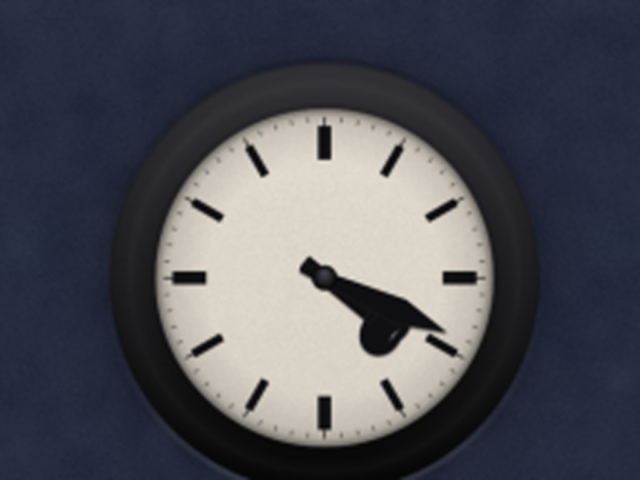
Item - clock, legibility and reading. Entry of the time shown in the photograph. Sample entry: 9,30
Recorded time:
4,19
